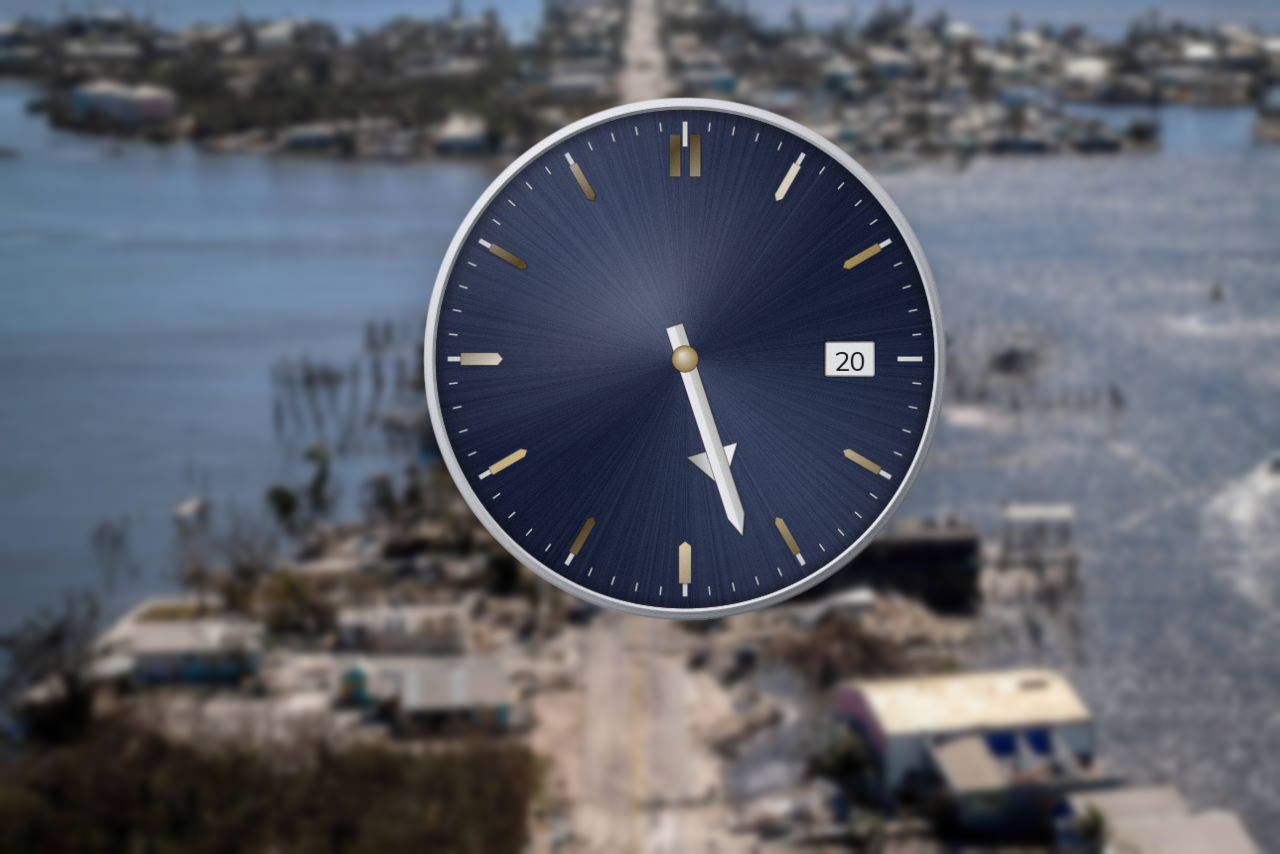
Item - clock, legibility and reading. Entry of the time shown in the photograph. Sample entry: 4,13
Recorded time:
5,27
